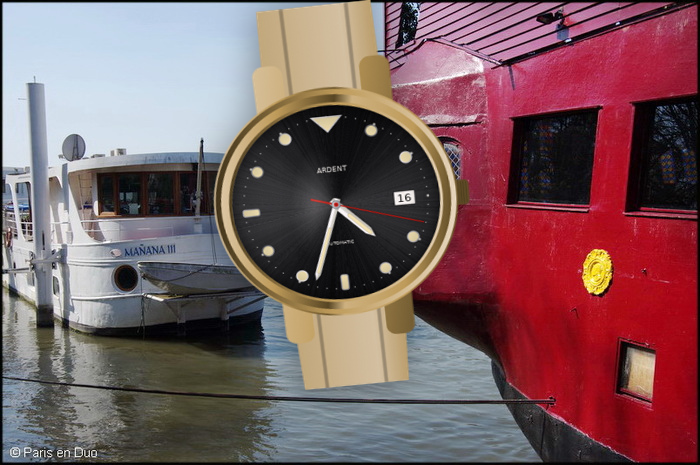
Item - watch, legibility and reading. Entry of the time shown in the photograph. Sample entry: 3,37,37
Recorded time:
4,33,18
